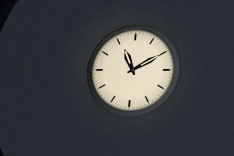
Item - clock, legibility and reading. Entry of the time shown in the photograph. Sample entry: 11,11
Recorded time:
11,10
